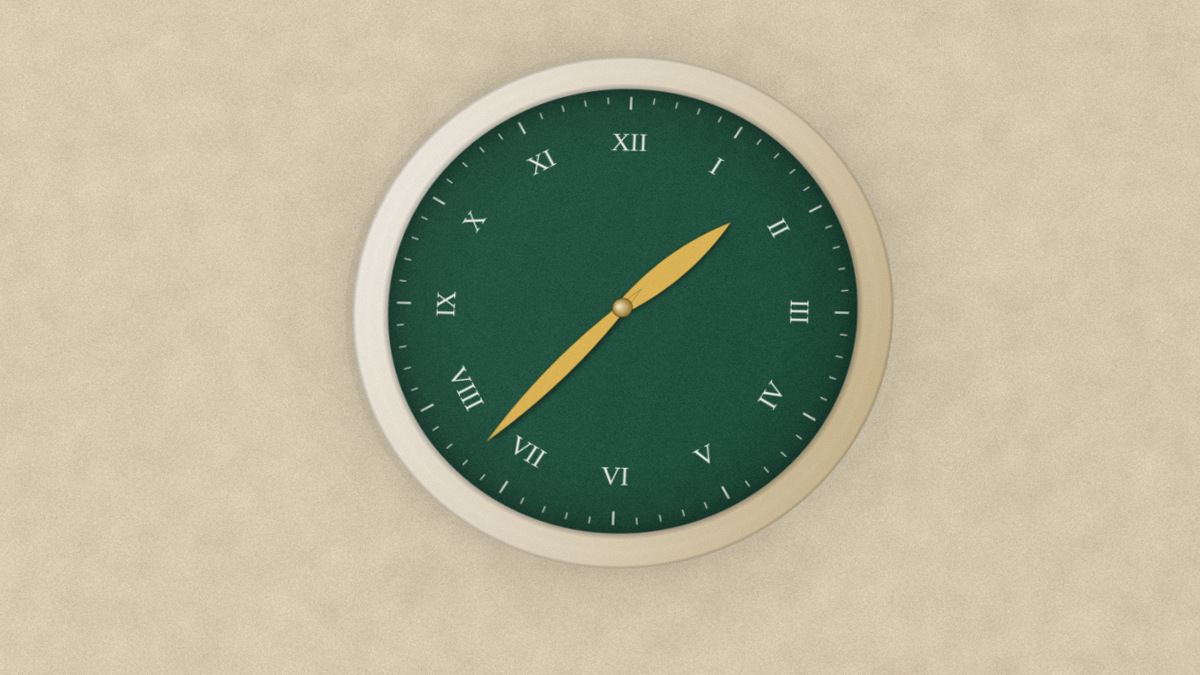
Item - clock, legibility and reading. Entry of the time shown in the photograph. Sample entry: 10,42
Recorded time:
1,37
